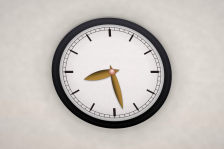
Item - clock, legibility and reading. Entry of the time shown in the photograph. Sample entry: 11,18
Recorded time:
8,28
